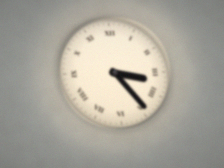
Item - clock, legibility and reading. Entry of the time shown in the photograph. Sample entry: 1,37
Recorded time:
3,24
